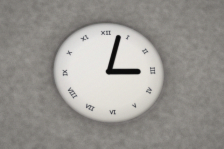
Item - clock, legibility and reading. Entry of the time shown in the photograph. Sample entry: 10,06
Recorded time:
3,03
